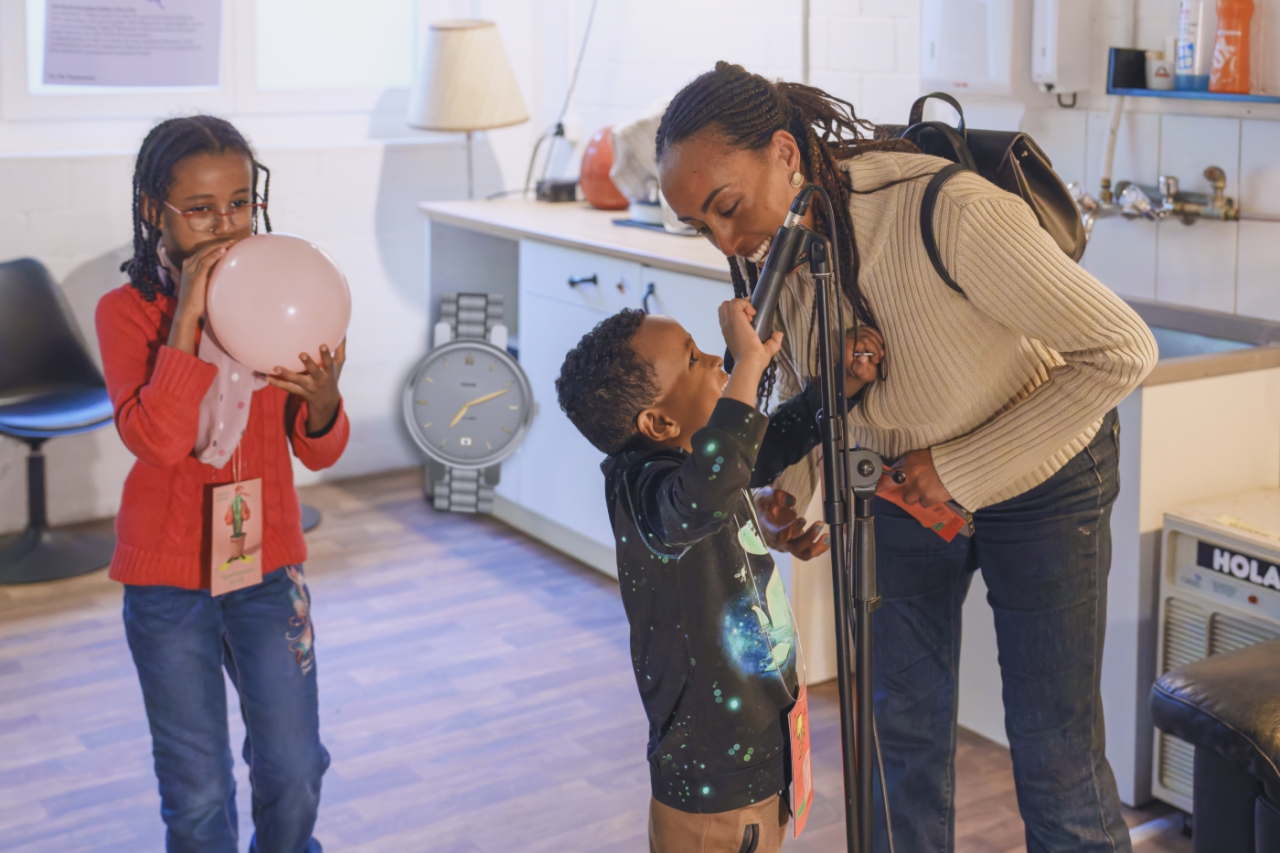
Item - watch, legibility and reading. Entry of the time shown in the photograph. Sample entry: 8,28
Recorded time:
7,11
